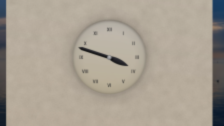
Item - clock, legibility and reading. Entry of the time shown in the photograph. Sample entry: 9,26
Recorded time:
3,48
